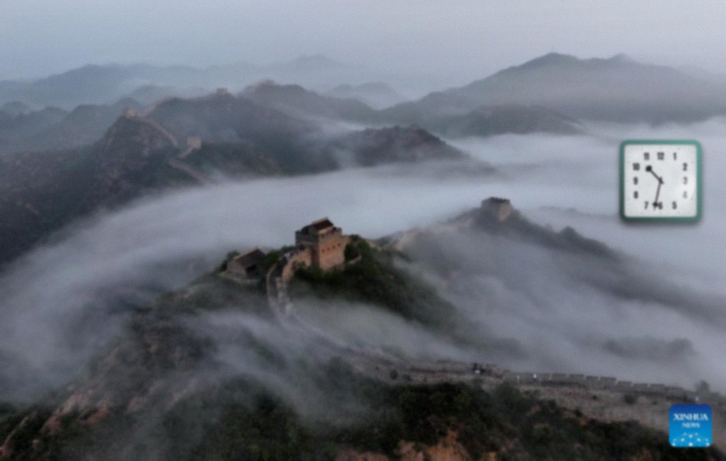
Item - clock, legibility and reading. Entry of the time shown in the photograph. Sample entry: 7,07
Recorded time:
10,32
